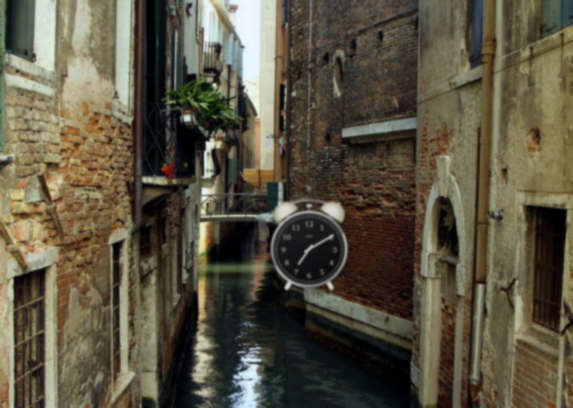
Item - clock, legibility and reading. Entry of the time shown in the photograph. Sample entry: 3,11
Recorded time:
7,10
